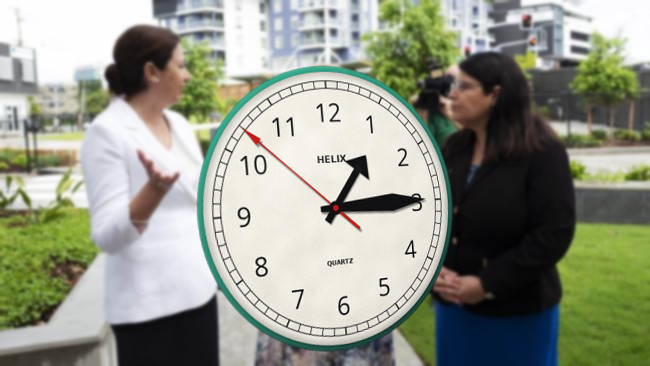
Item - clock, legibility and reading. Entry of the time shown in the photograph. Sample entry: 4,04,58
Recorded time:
1,14,52
